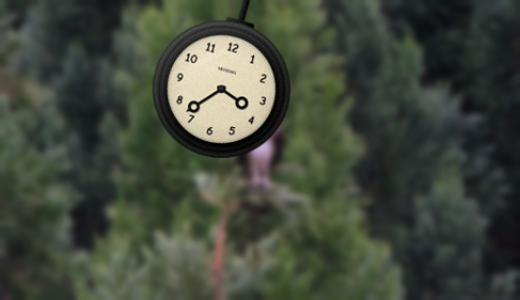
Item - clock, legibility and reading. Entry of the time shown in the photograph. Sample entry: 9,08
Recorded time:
3,37
